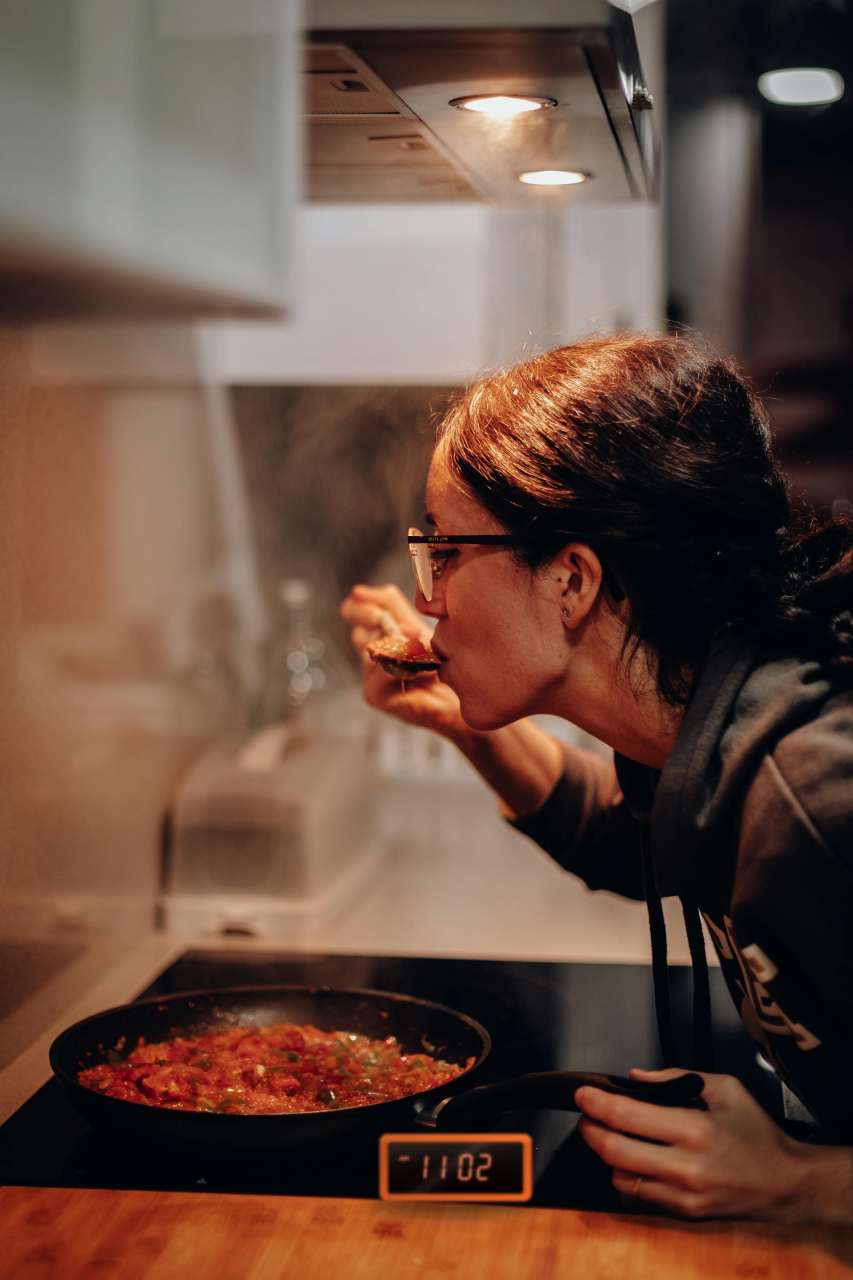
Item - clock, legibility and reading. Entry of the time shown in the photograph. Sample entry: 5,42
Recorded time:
11,02
